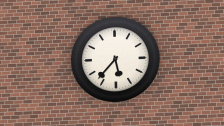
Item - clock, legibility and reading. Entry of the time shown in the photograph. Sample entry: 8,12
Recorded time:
5,37
